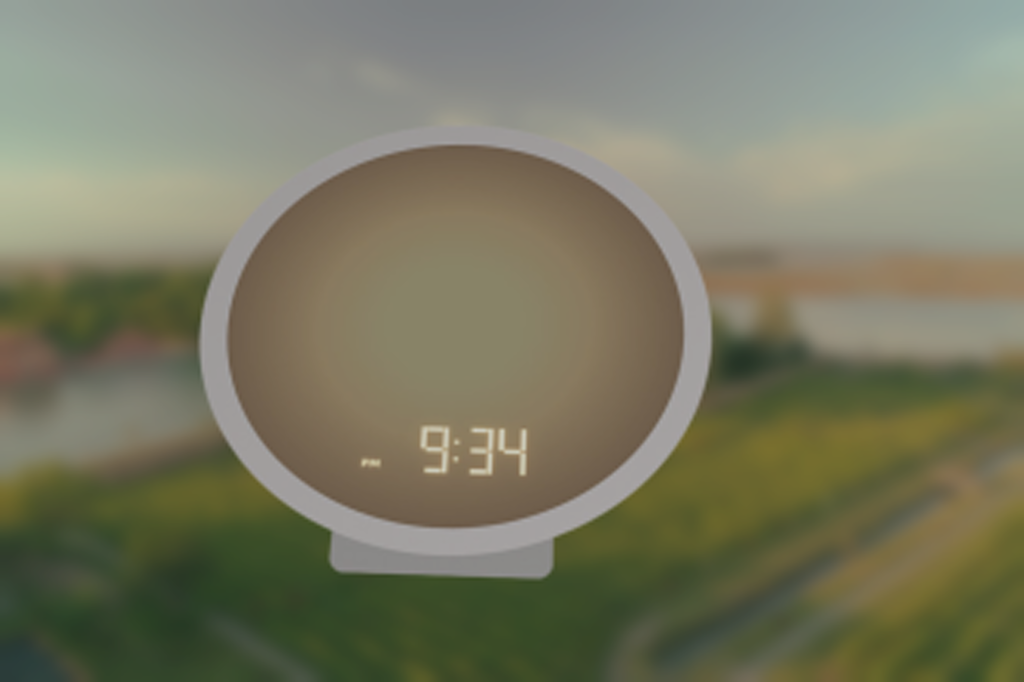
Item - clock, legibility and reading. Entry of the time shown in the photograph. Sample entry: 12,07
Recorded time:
9,34
